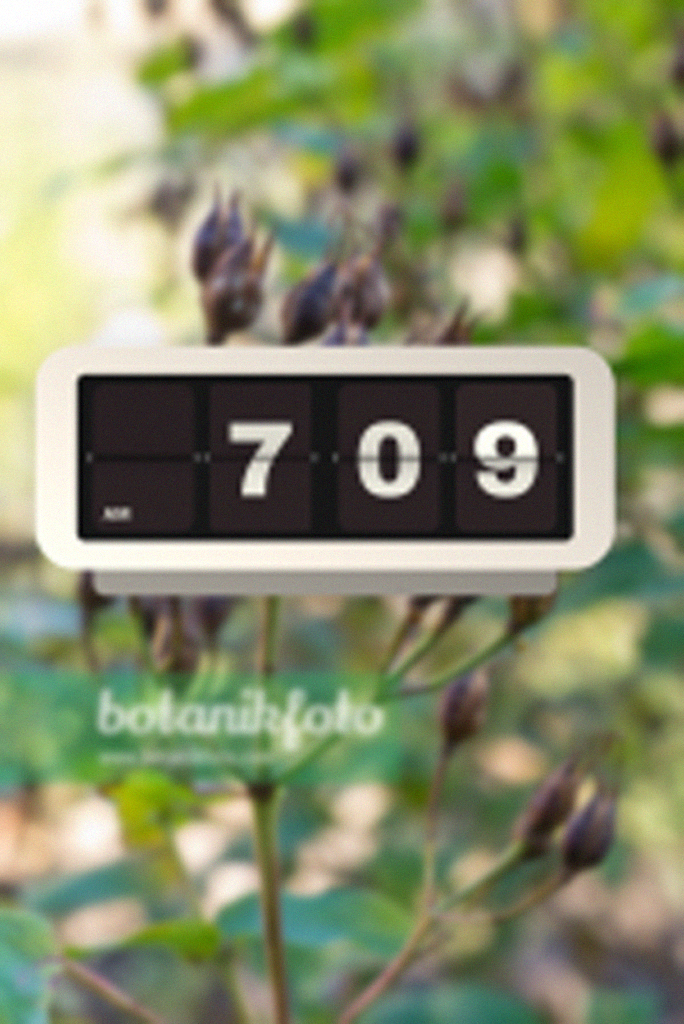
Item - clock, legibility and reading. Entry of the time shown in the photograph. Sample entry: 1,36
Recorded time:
7,09
